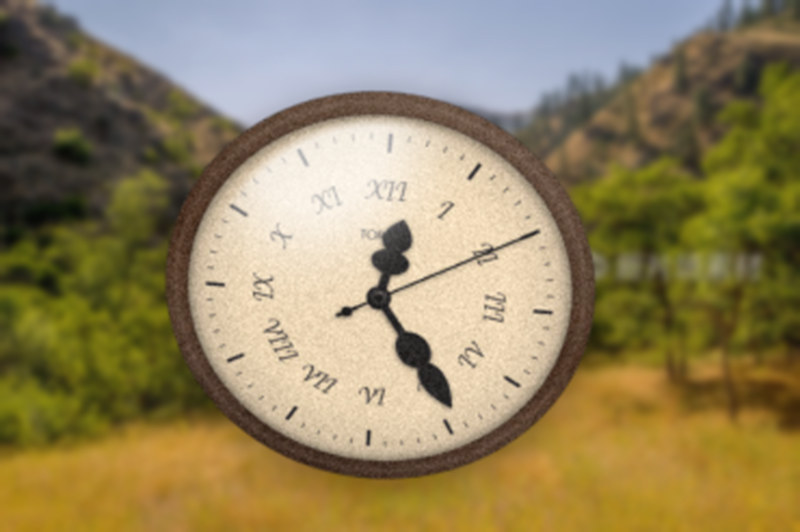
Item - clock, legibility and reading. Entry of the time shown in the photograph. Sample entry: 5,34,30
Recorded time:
12,24,10
